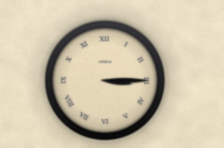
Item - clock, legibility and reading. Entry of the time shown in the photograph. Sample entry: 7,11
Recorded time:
3,15
